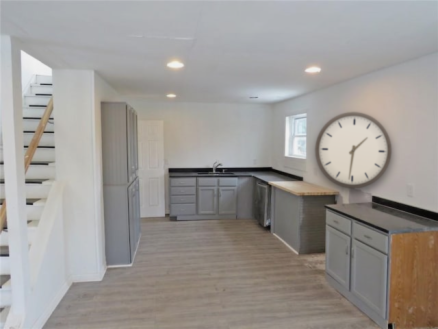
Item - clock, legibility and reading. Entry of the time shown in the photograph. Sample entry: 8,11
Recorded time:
1,31
